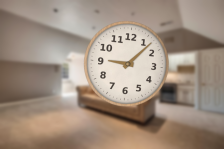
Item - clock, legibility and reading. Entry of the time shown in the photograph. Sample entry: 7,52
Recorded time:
9,07
